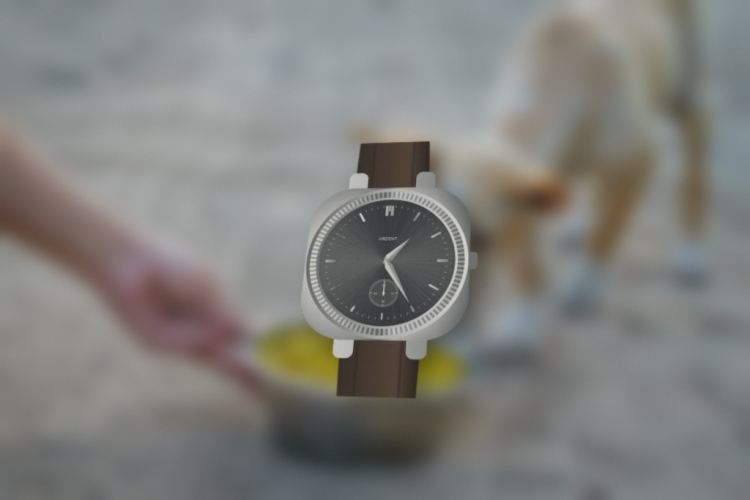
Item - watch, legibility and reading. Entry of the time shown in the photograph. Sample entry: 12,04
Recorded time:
1,25
